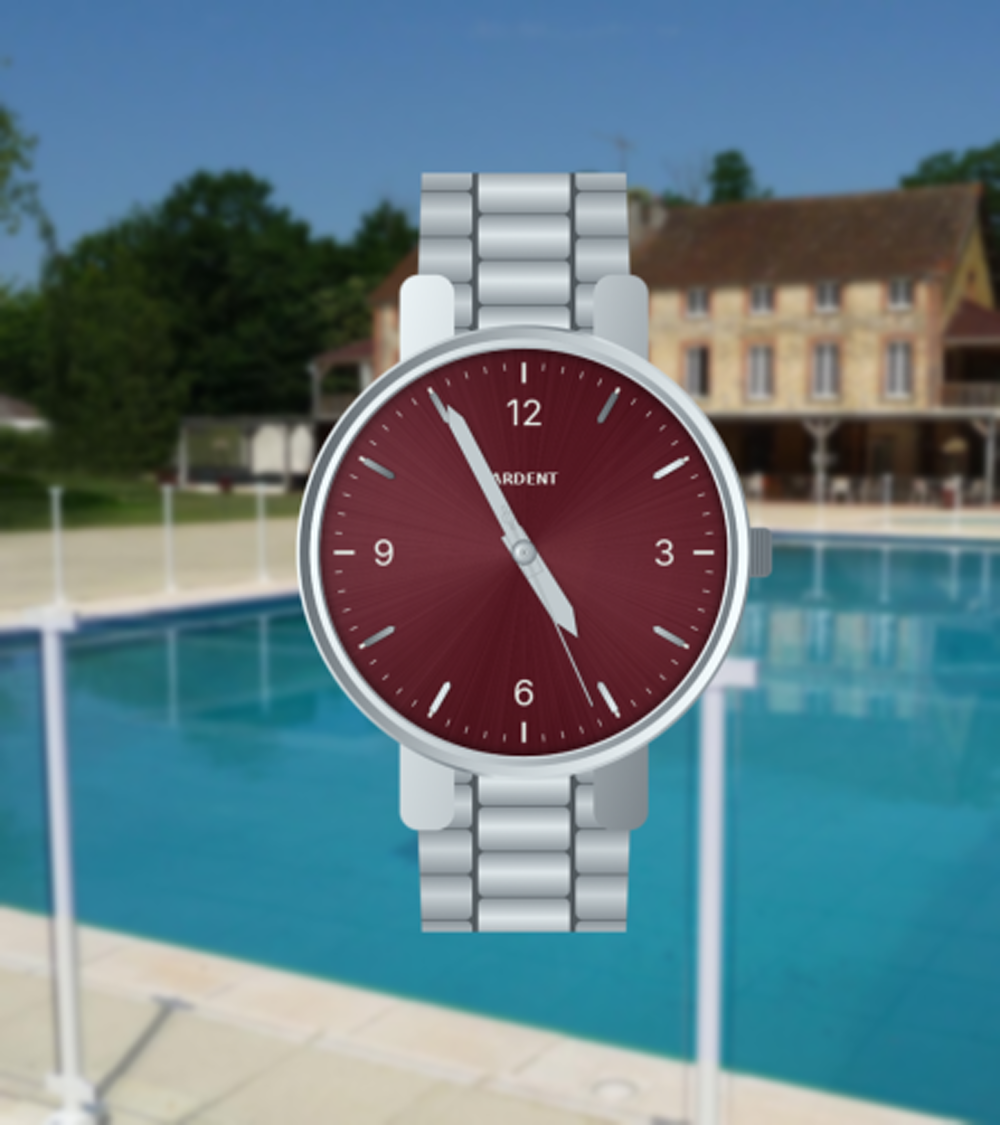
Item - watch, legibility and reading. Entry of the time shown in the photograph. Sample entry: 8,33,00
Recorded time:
4,55,26
